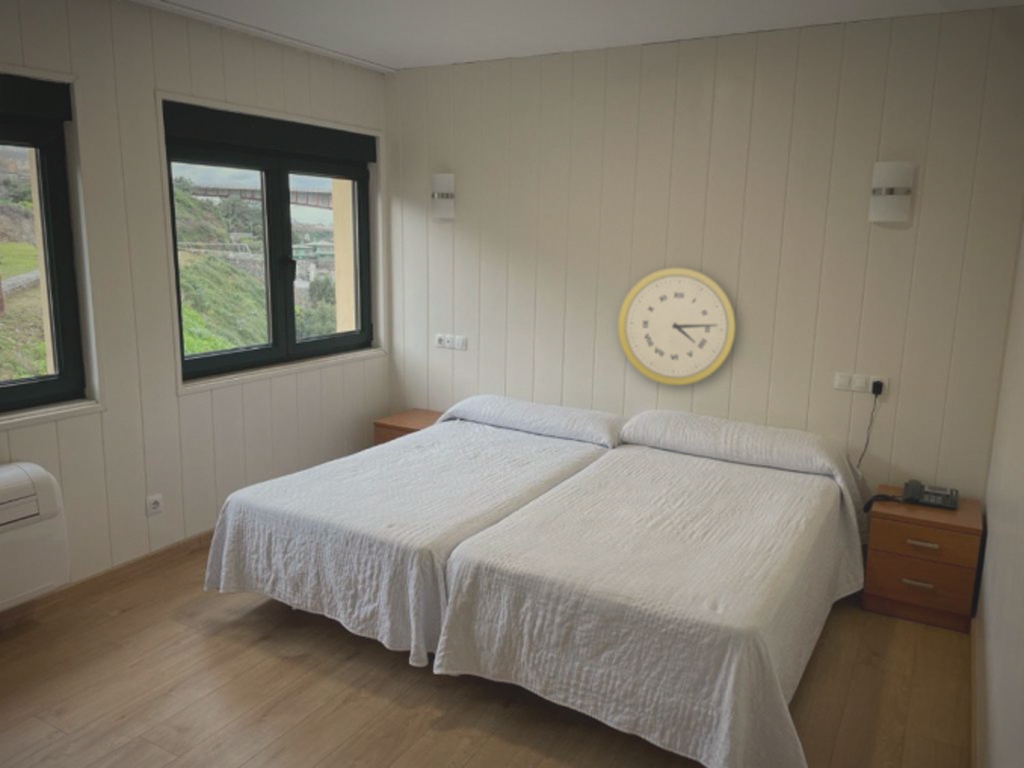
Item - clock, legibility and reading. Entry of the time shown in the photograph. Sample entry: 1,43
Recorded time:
4,14
